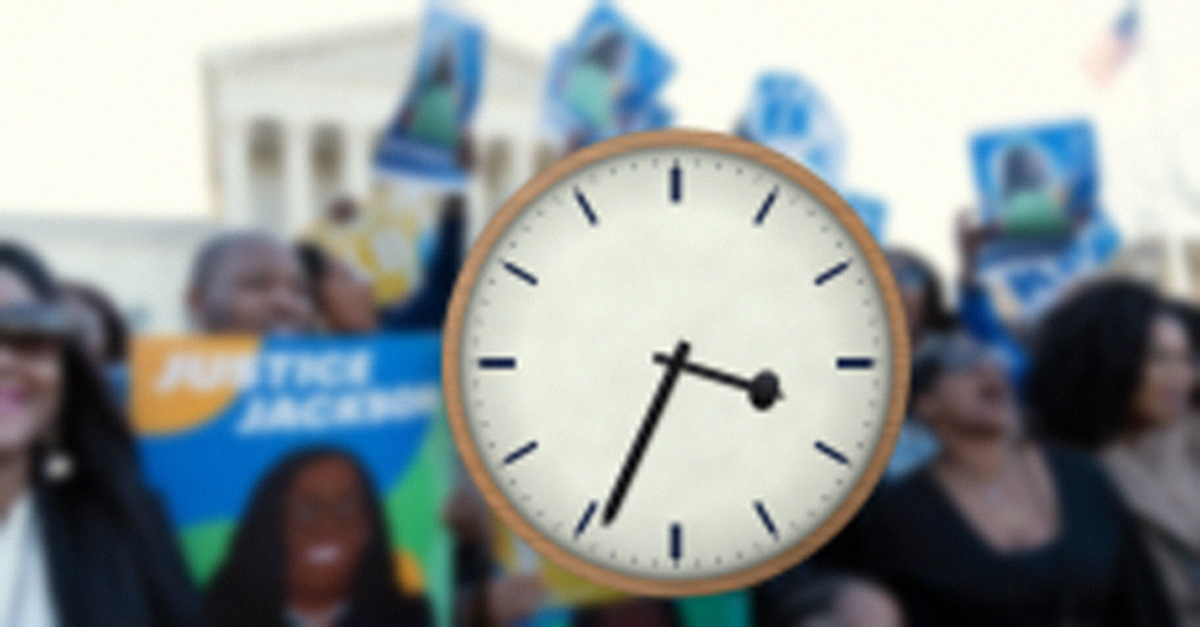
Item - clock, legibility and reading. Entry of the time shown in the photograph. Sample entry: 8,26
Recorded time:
3,34
